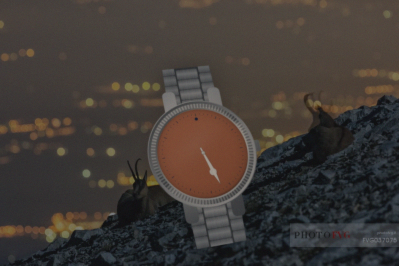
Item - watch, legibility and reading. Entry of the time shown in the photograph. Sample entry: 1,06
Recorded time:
5,27
